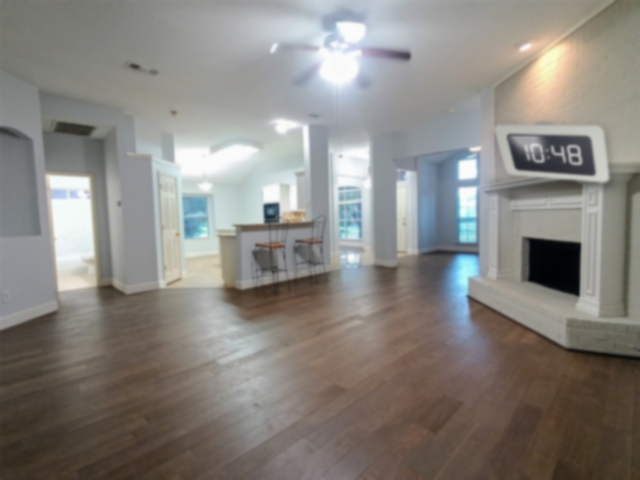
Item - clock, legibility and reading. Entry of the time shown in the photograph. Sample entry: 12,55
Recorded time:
10,48
